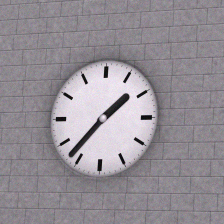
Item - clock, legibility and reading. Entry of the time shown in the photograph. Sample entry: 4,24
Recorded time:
1,37
